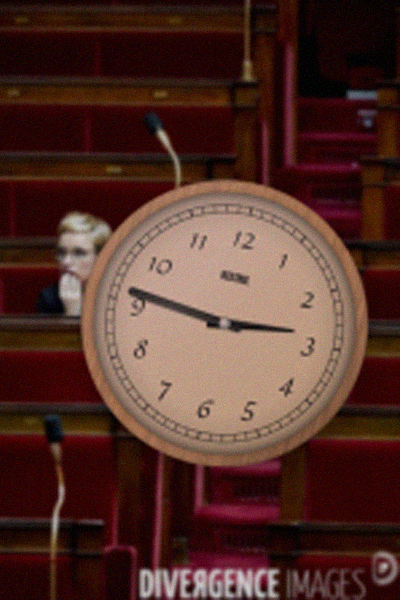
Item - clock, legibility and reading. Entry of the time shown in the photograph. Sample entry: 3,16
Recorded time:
2,46
